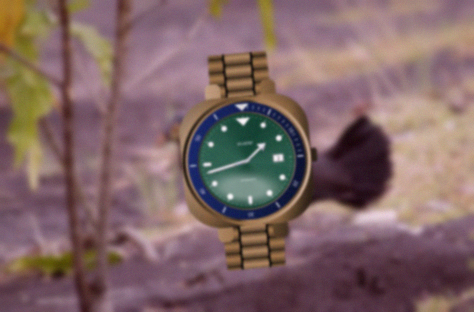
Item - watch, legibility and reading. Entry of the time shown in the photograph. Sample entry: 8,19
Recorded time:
1,43
